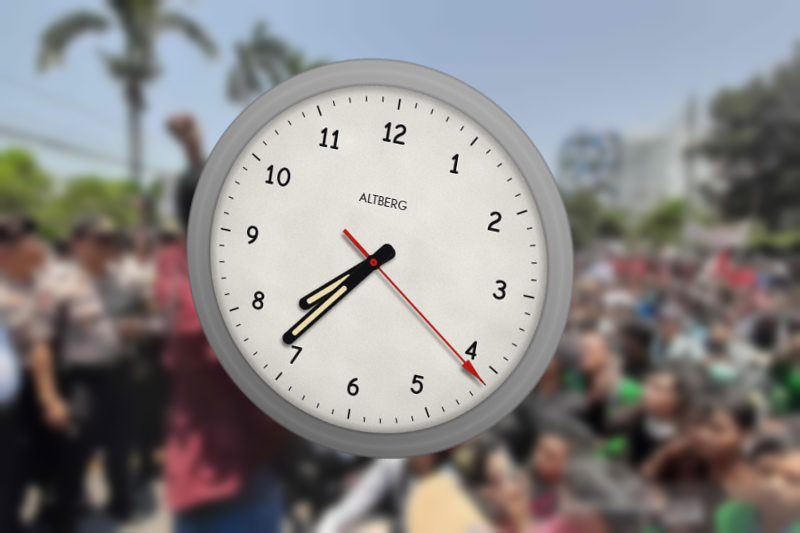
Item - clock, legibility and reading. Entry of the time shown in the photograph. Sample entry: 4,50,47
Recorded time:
7,36,21
